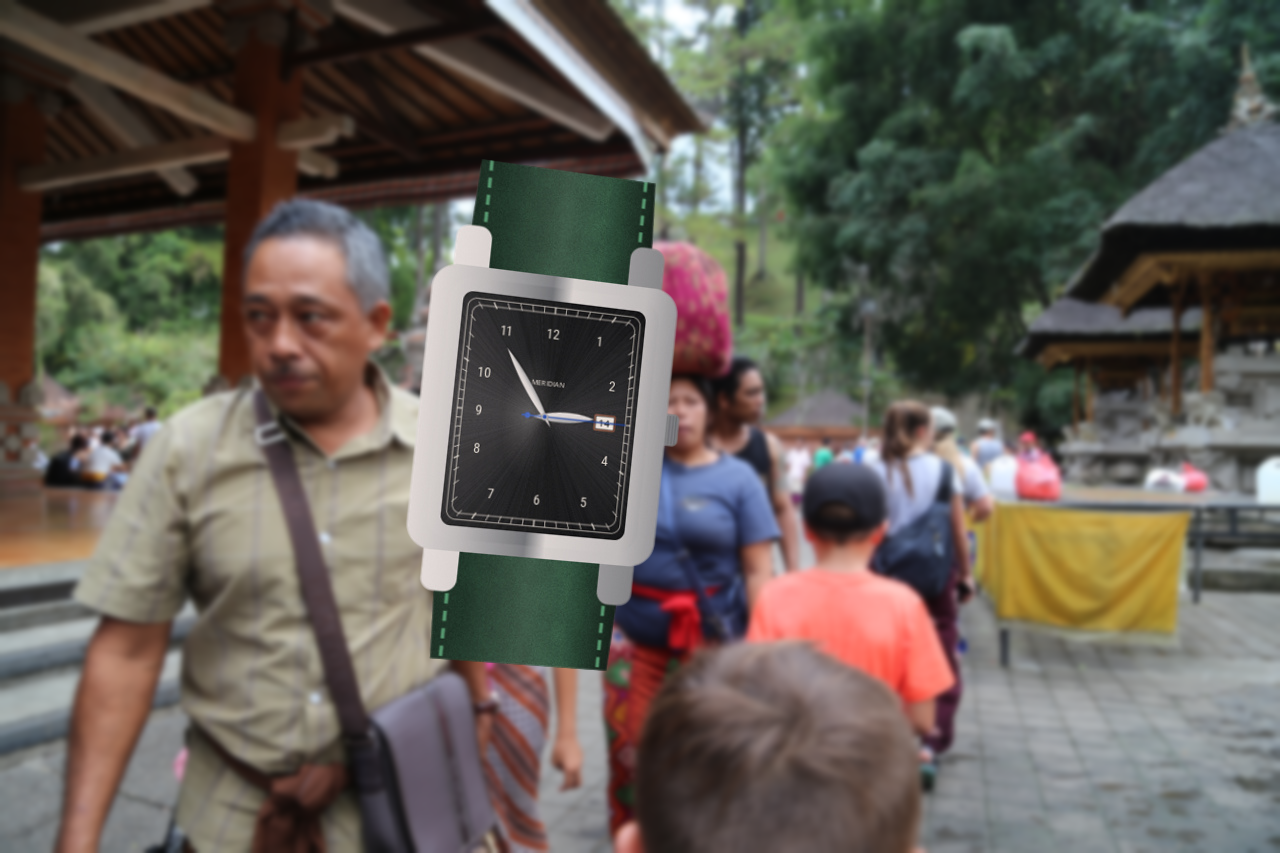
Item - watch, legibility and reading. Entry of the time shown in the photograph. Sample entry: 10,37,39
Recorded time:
2,54,15
